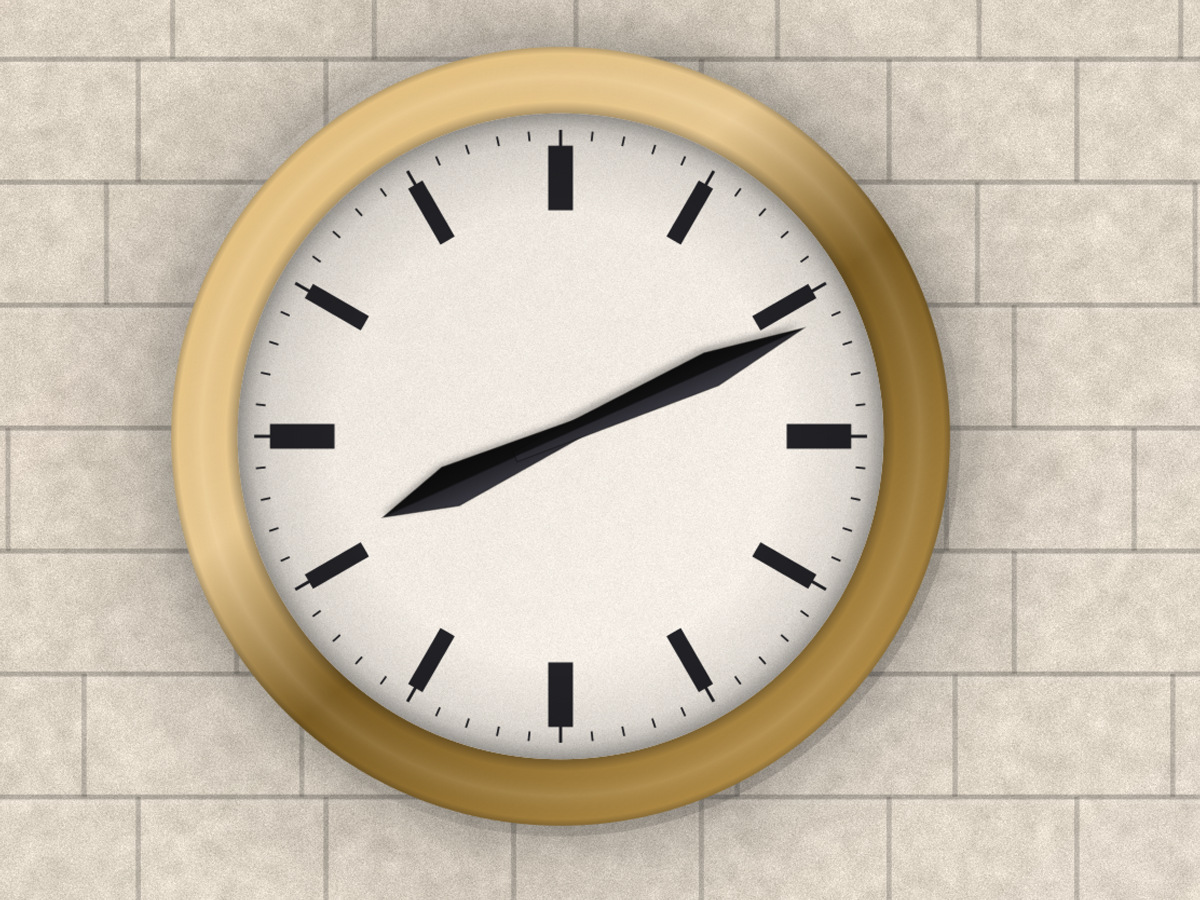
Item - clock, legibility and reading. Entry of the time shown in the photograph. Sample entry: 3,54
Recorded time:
8,11
